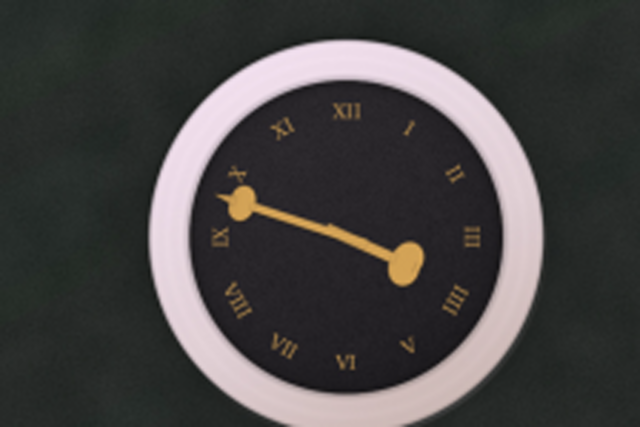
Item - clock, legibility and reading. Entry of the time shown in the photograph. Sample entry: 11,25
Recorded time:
3,48
